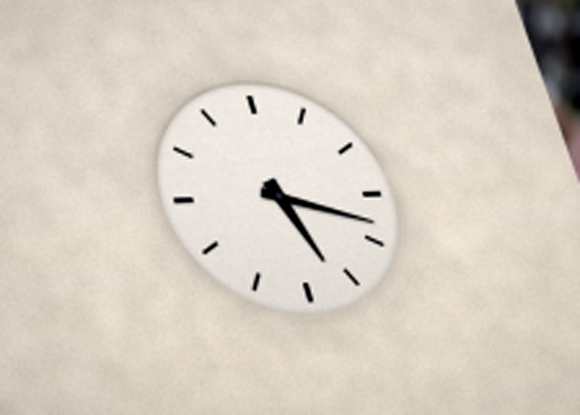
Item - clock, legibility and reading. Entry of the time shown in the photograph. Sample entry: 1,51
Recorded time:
5,18
